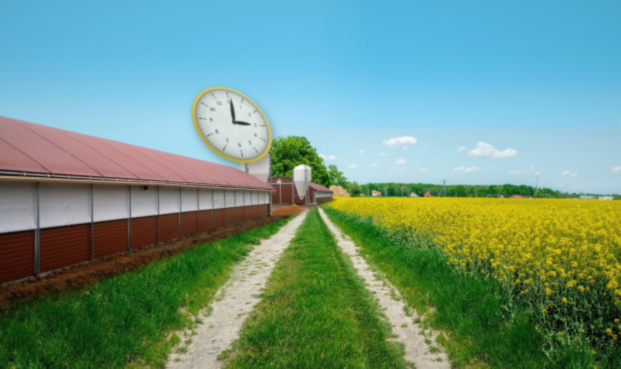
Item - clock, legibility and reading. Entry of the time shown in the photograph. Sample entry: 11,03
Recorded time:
3,01
